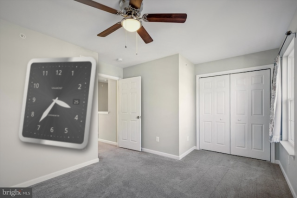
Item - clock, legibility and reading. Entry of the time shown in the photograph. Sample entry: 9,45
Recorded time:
3,36
